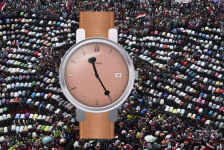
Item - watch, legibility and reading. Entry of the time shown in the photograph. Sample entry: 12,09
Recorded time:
11,25
